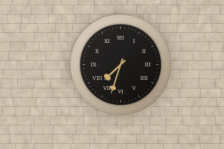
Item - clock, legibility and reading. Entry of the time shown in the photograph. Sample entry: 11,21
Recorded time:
7,33
